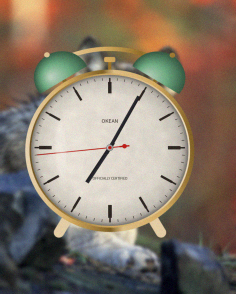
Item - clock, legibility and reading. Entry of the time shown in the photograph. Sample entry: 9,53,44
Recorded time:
7,04,44
